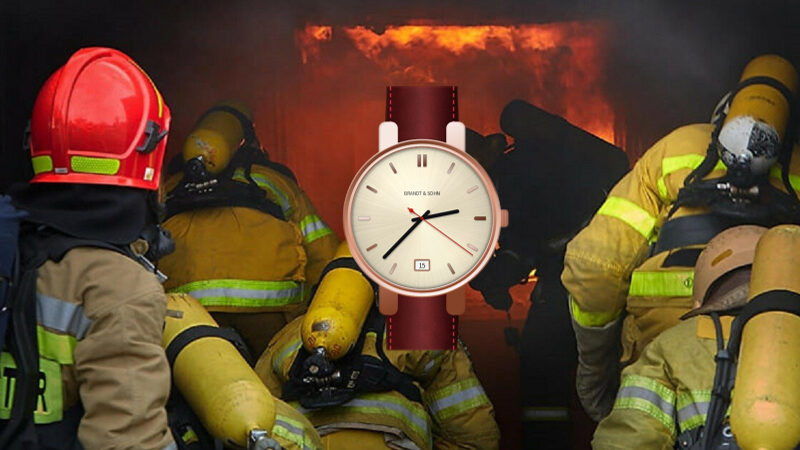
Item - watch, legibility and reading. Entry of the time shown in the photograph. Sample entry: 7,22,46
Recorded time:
2,37,21
